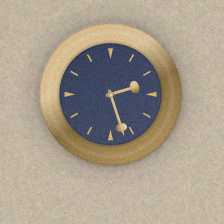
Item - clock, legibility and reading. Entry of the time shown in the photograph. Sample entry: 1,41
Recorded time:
2,27
